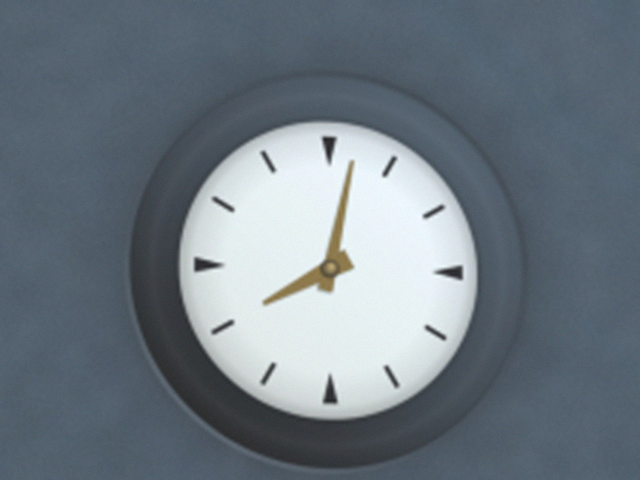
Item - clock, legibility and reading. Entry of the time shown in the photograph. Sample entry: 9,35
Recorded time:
8,02
